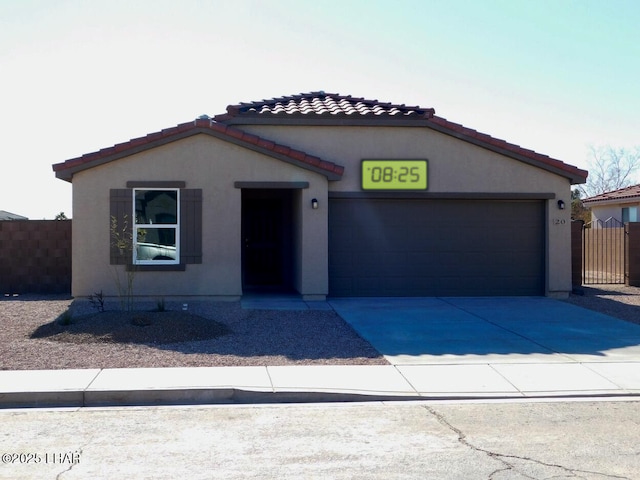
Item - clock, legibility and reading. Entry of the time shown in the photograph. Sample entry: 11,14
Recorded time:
8,25
